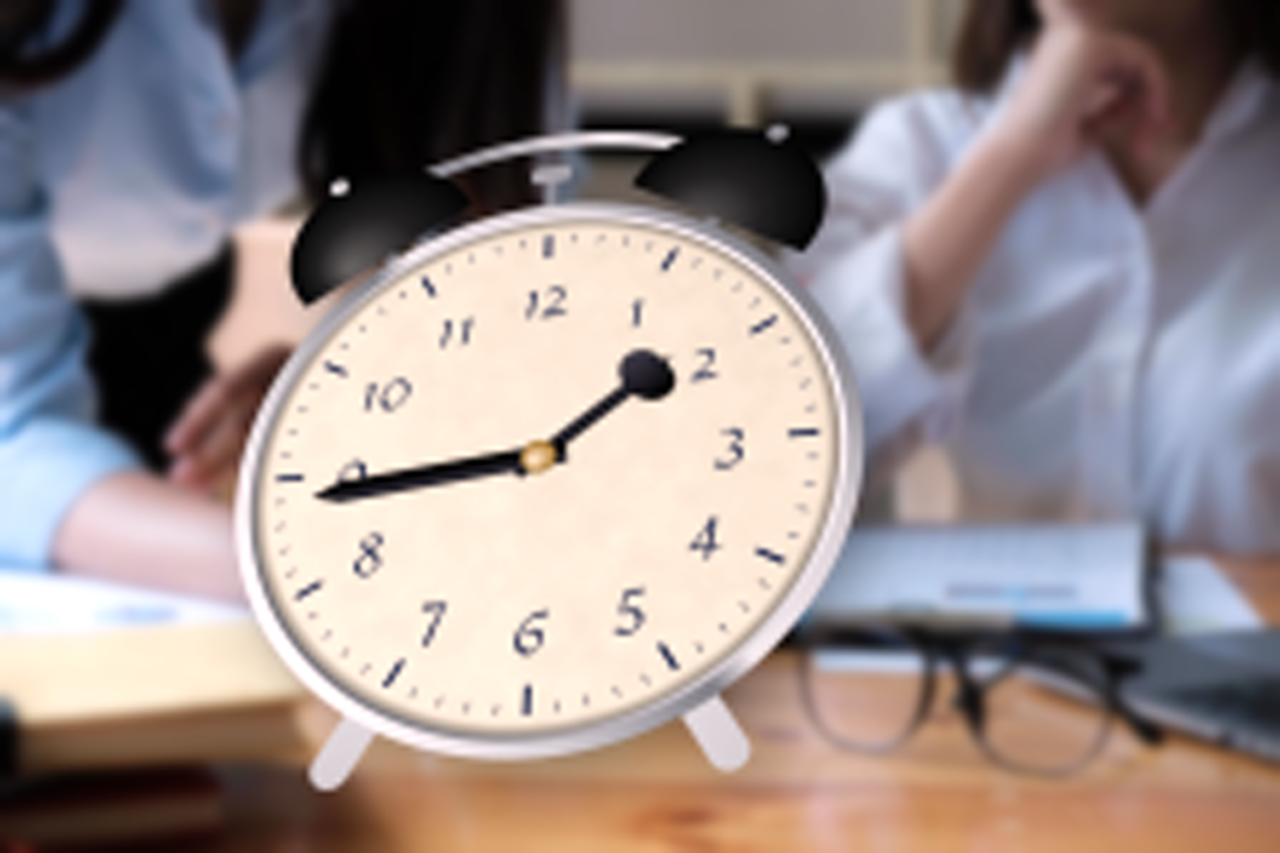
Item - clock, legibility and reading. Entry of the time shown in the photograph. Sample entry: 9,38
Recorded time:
1,44
